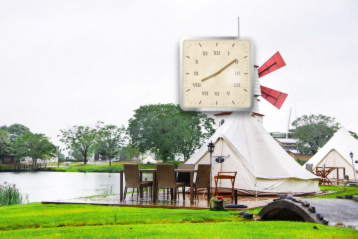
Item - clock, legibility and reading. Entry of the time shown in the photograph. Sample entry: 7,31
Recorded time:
8,09
